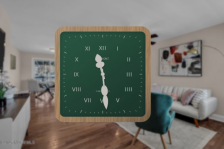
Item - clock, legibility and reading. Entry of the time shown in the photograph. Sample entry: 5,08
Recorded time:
11,29
